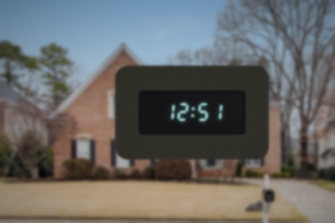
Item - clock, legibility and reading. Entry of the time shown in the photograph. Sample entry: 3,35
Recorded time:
12,51
